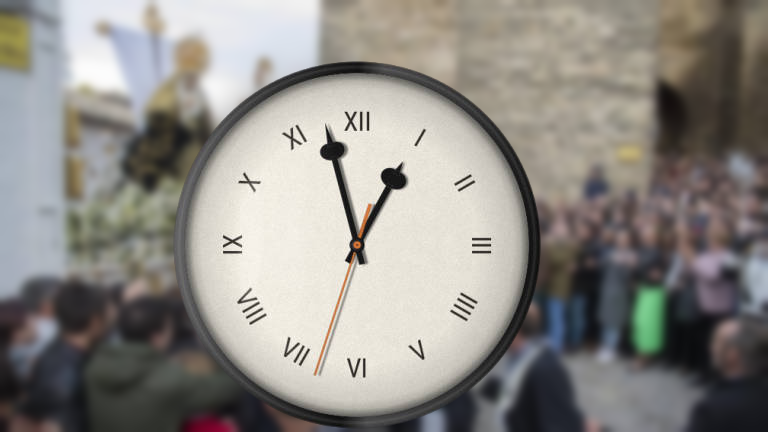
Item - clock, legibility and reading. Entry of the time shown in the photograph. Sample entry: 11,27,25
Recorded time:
12,57,33
